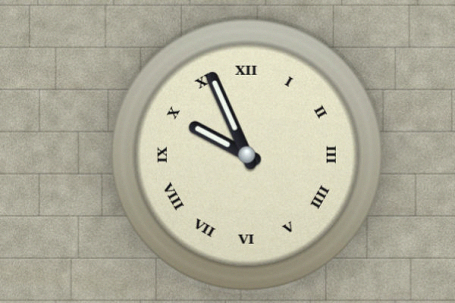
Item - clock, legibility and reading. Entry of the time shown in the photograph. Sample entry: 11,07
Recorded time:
9,56
